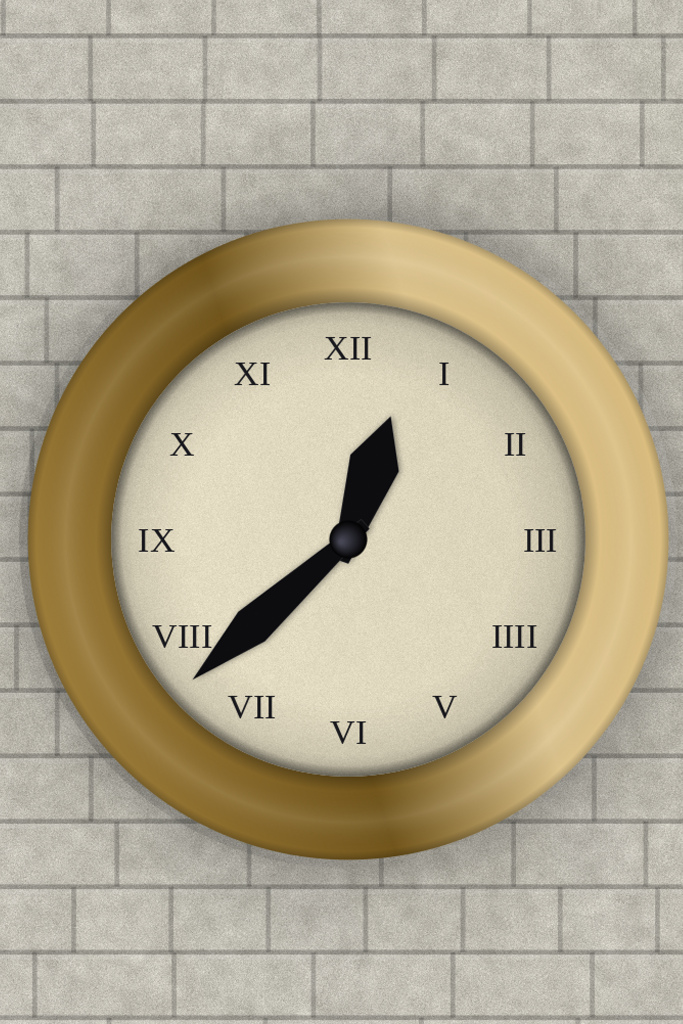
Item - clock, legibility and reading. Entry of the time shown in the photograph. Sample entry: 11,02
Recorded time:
12,38
